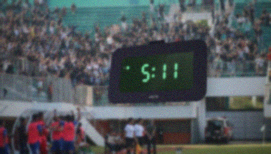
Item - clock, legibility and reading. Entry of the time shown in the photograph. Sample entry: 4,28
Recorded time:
5,11
